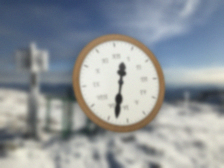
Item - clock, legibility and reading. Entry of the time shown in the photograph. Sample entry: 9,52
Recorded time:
12,33
